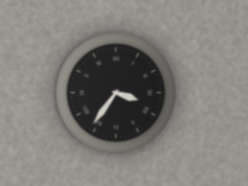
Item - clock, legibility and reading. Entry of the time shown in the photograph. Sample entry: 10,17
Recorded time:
3,36
